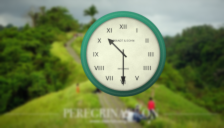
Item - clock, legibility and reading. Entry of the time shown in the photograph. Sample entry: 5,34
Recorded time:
10,30
